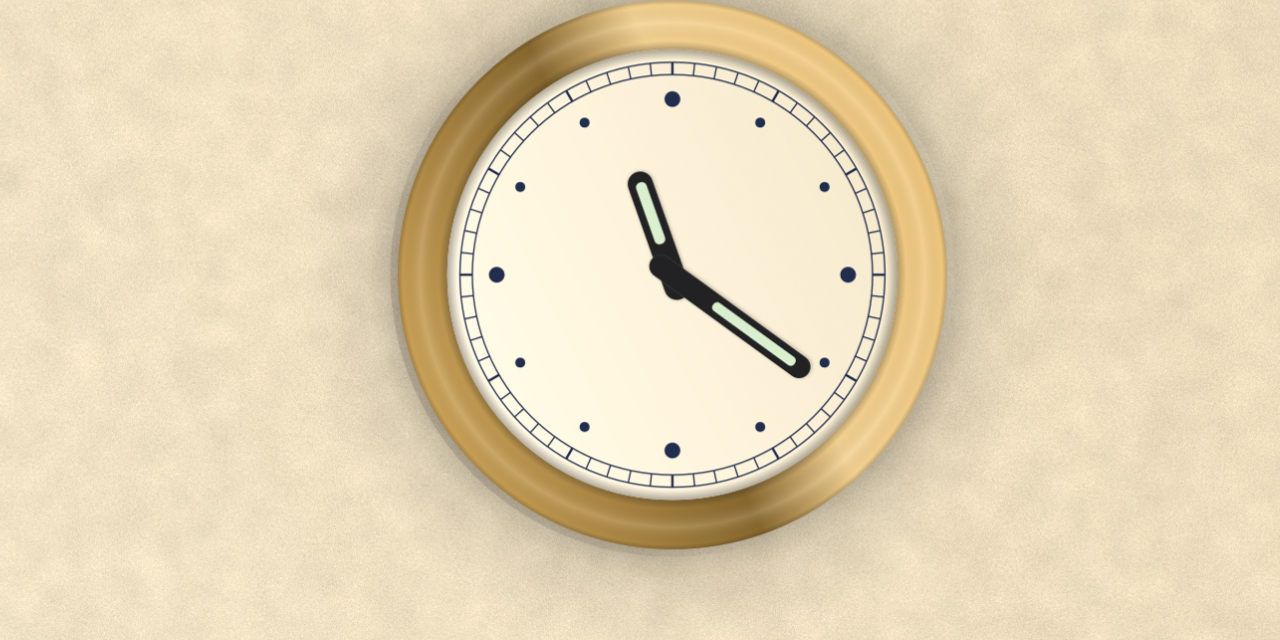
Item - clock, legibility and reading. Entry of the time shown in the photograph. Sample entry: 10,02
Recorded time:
11,21
